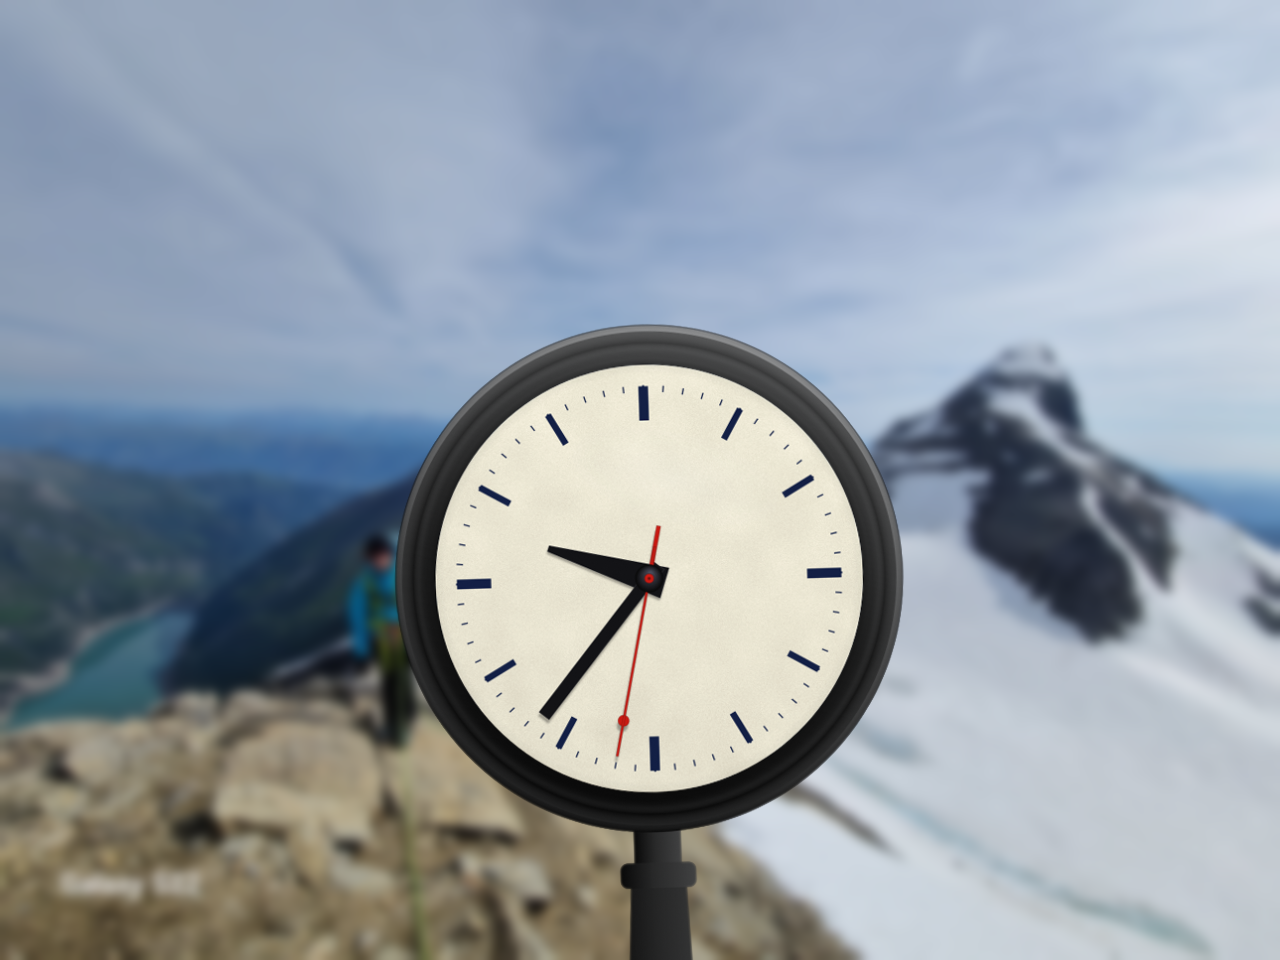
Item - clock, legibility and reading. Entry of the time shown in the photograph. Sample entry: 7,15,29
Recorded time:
9,36,32
